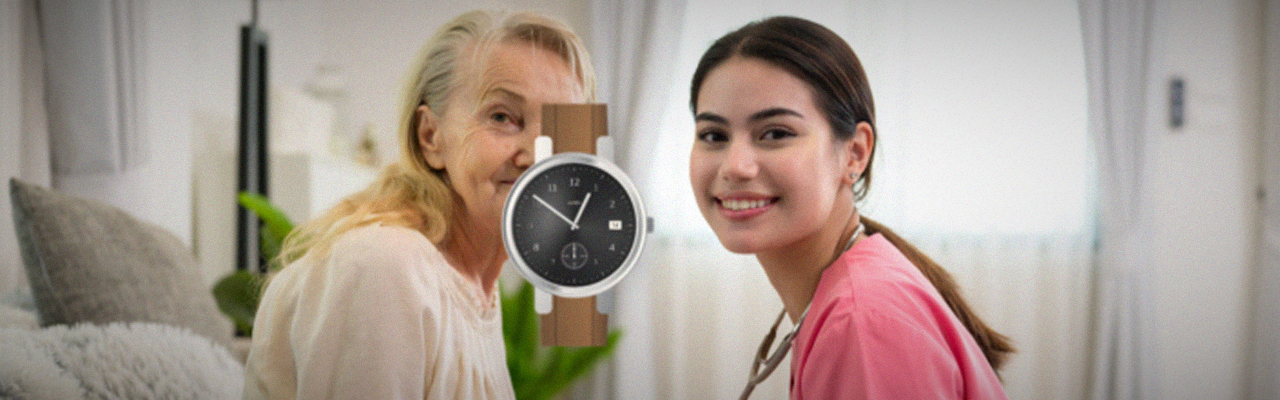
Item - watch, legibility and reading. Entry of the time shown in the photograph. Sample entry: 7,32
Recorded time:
12,51
